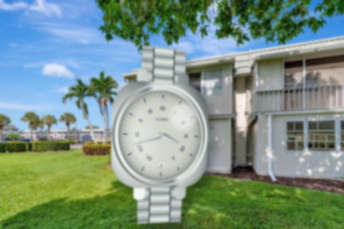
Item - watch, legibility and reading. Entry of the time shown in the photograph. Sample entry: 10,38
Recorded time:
3,42
